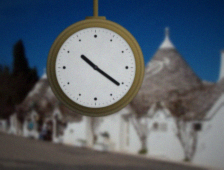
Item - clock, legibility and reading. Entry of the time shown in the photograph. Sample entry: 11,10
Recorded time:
10,21
